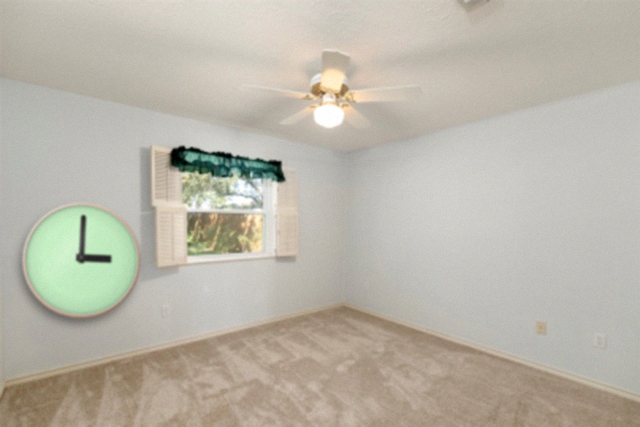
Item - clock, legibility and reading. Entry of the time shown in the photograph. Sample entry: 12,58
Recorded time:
3,00
